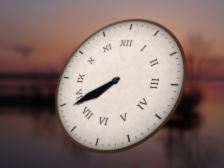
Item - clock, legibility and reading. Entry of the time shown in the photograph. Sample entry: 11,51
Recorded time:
7,39
